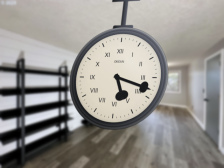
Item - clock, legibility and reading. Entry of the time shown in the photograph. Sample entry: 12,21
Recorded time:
5,18
